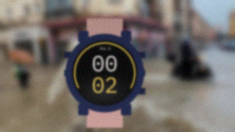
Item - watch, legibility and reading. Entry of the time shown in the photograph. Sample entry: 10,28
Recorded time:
0,02
